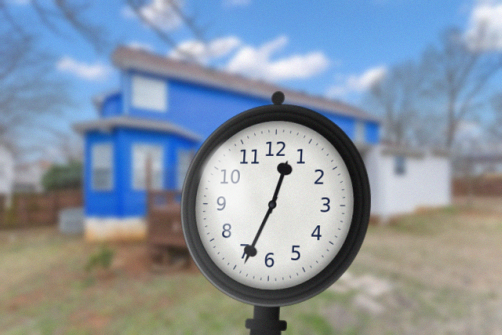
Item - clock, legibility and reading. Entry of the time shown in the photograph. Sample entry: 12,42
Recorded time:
12,34
